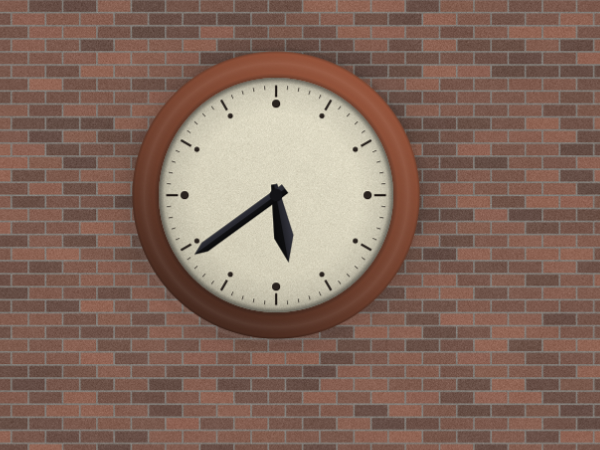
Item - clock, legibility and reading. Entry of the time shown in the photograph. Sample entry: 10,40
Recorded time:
5,39
